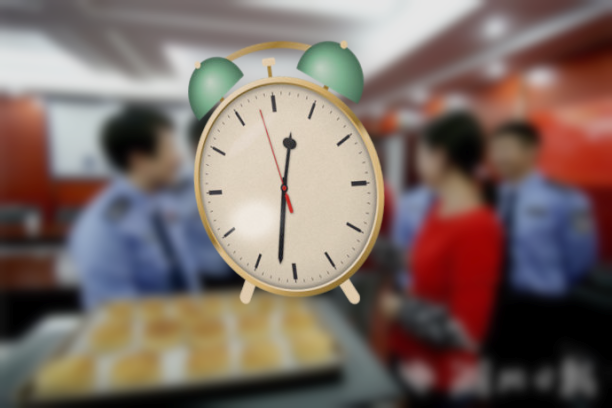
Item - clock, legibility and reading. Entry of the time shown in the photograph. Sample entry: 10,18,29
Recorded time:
12,31,58
